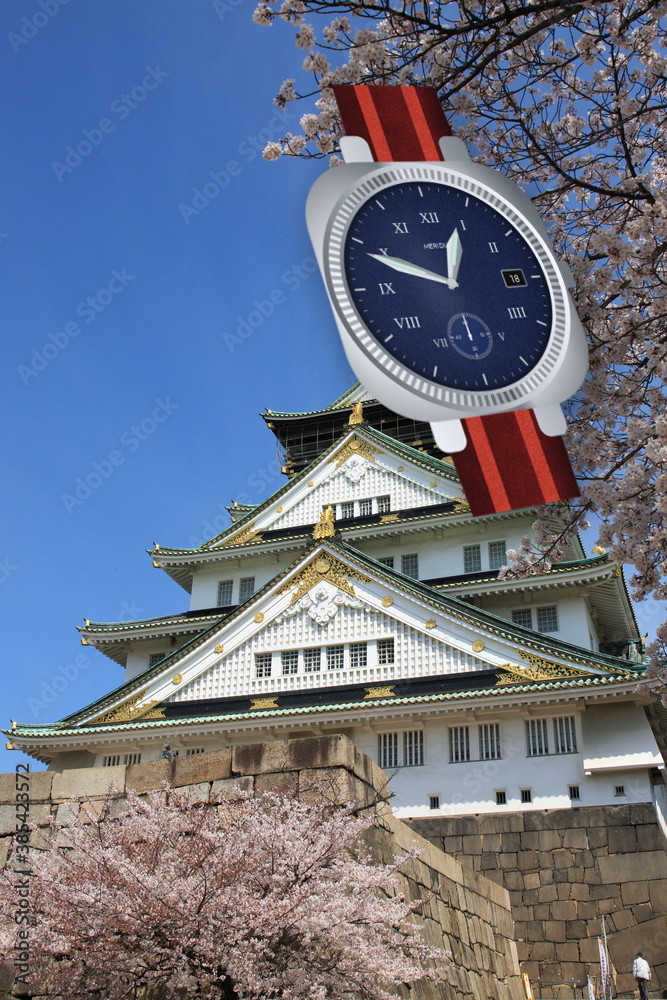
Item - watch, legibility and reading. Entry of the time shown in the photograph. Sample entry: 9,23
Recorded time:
12,49
